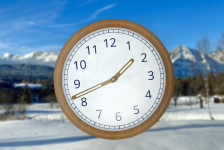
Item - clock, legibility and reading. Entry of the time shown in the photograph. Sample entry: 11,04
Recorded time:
1,42
